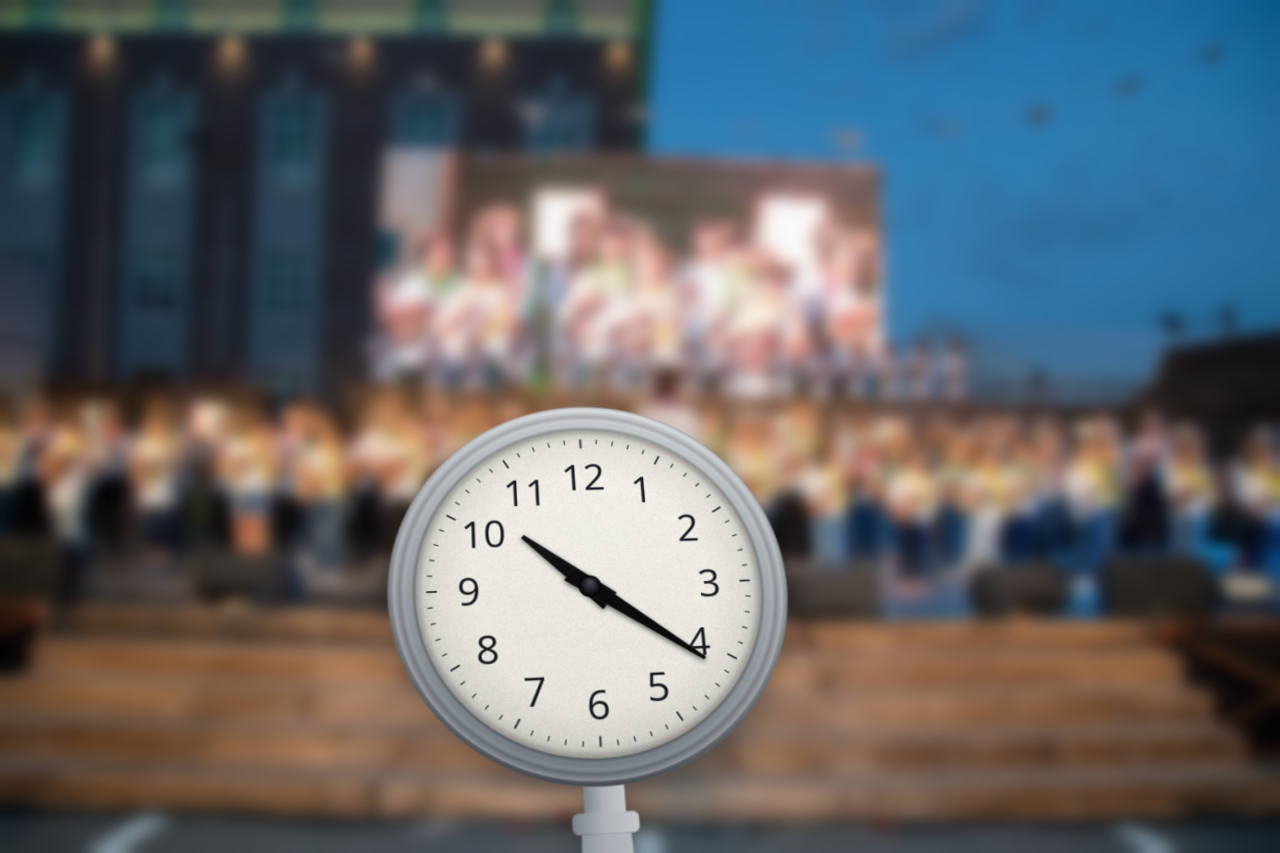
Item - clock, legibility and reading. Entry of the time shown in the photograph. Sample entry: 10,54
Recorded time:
10,21
